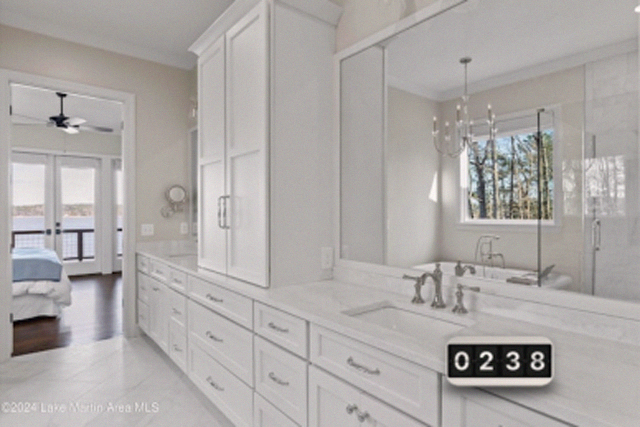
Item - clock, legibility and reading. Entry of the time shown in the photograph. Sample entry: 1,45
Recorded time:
2,38
